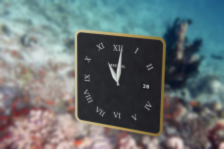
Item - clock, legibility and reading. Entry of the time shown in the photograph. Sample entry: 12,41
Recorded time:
11,01
